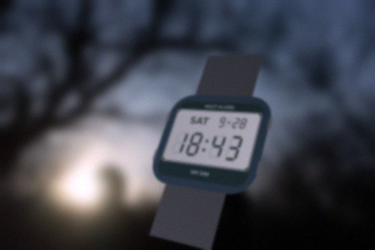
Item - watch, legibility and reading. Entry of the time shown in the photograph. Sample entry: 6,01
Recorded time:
18,43
